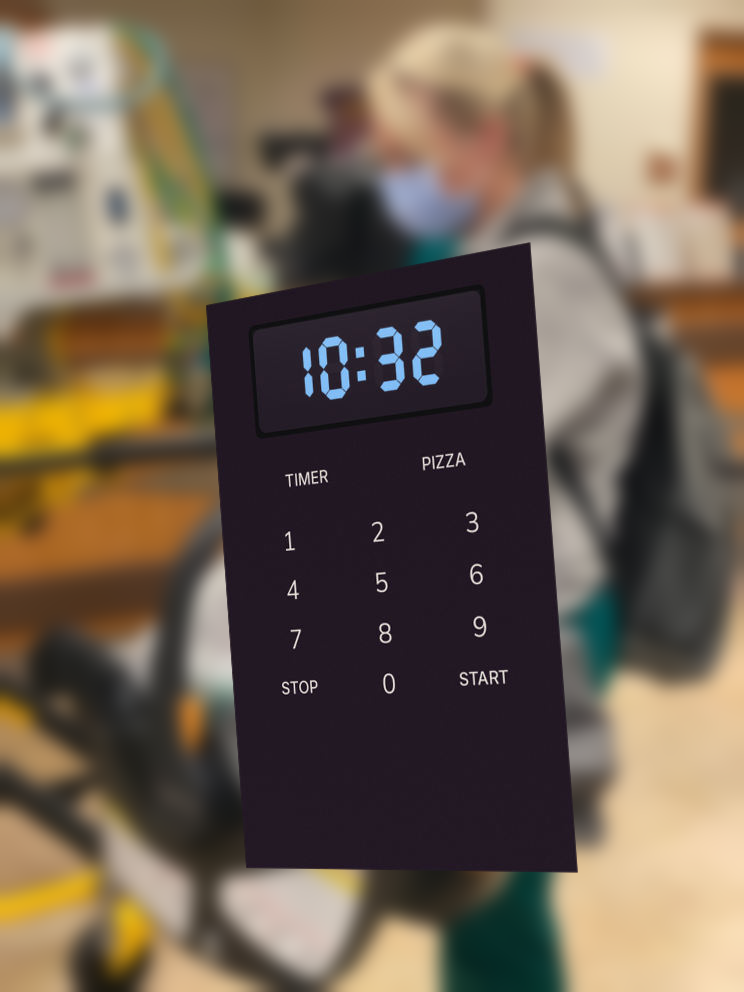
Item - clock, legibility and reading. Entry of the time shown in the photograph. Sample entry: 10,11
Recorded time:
10,32
